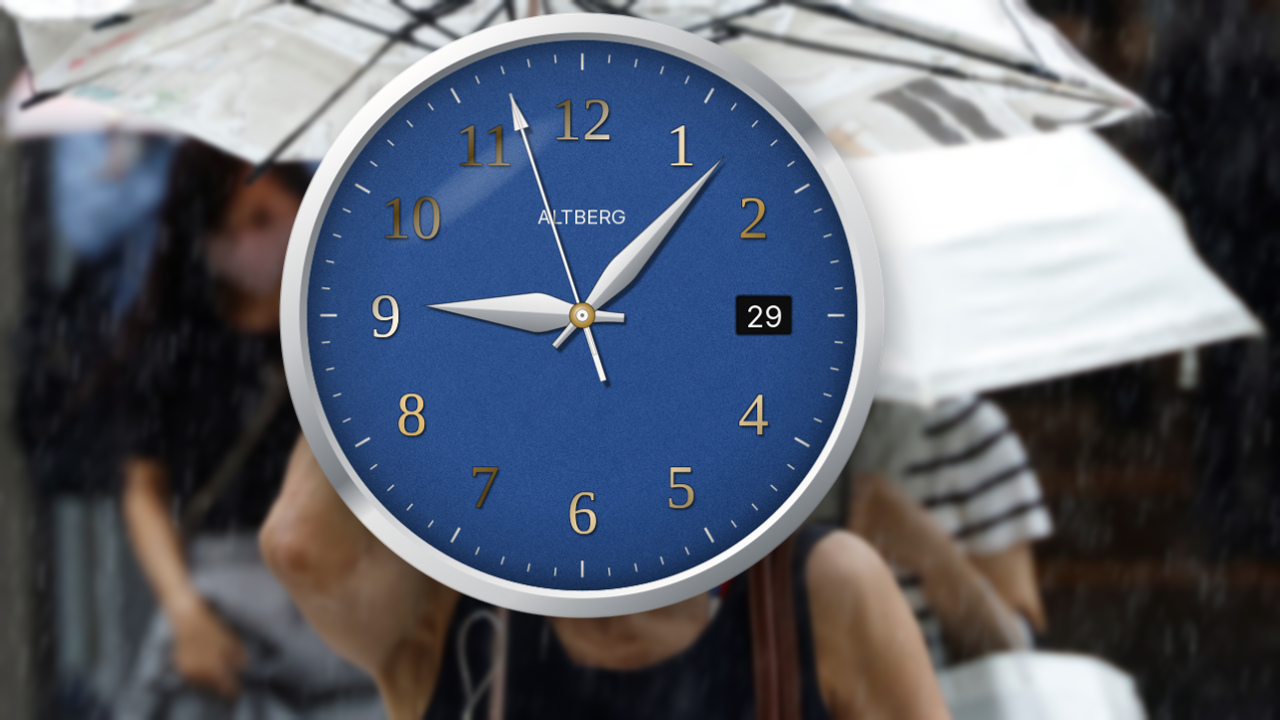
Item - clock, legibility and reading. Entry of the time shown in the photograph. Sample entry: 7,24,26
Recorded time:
9,06,57
